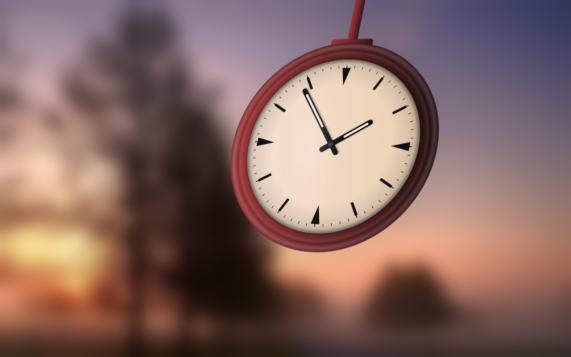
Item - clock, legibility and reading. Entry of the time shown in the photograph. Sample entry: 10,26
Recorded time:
1,54
